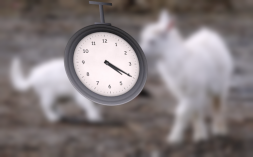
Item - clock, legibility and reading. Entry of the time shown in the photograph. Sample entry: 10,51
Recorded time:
4,20
